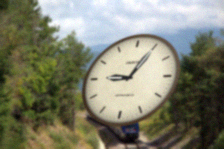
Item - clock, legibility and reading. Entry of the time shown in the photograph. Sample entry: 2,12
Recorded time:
9,05
